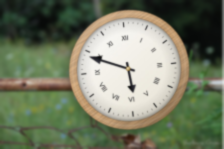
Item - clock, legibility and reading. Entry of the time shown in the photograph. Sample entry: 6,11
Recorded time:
5,49
